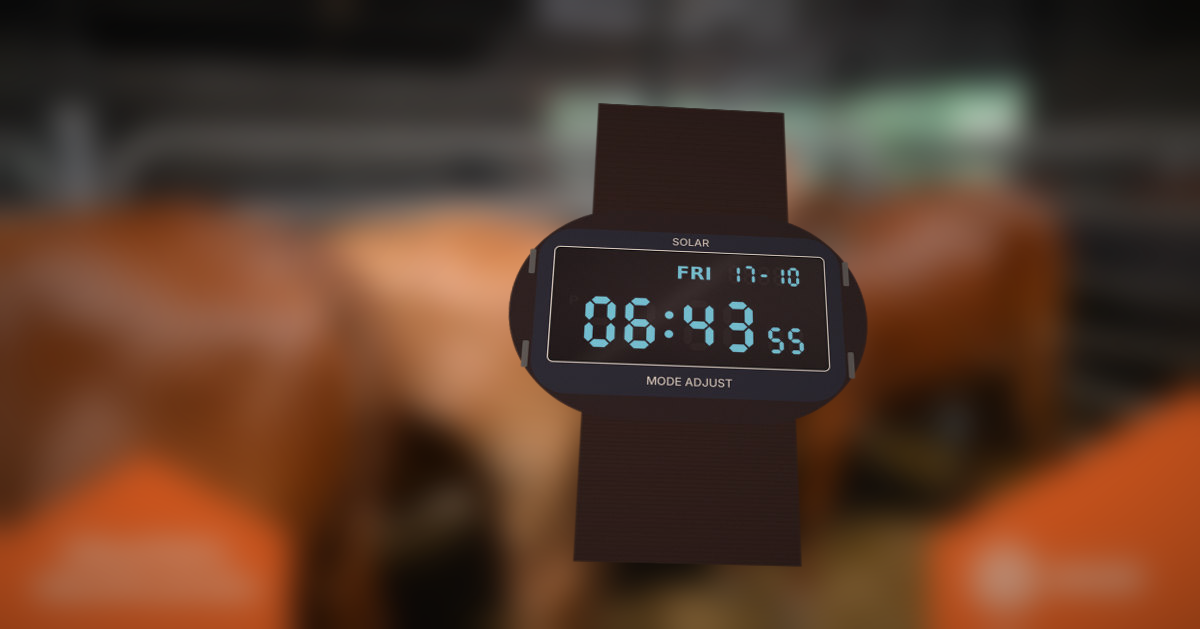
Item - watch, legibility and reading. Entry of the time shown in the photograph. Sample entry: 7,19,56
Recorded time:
6,43,55
